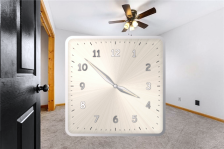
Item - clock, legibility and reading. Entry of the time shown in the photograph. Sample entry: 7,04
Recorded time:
3,52
